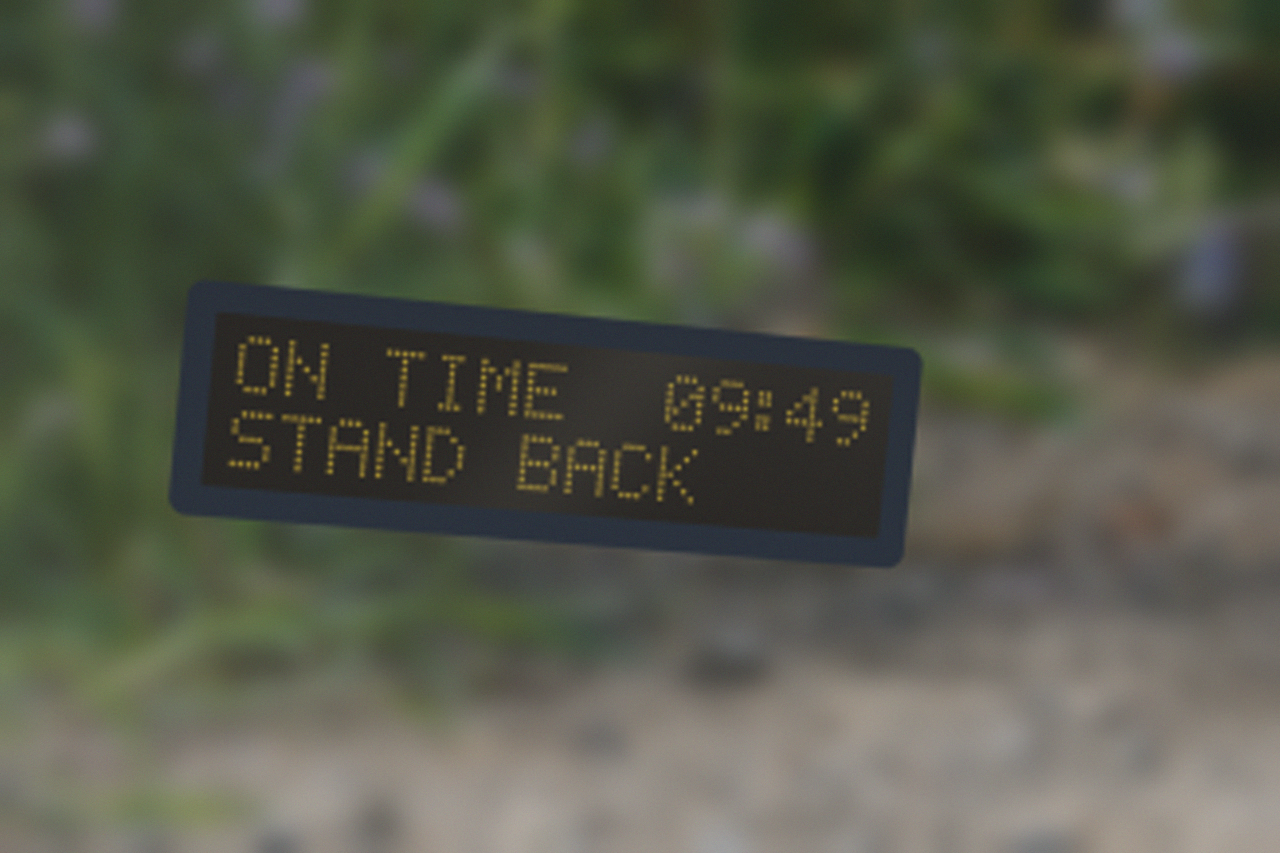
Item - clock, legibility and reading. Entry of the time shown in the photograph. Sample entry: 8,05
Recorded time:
9,49
